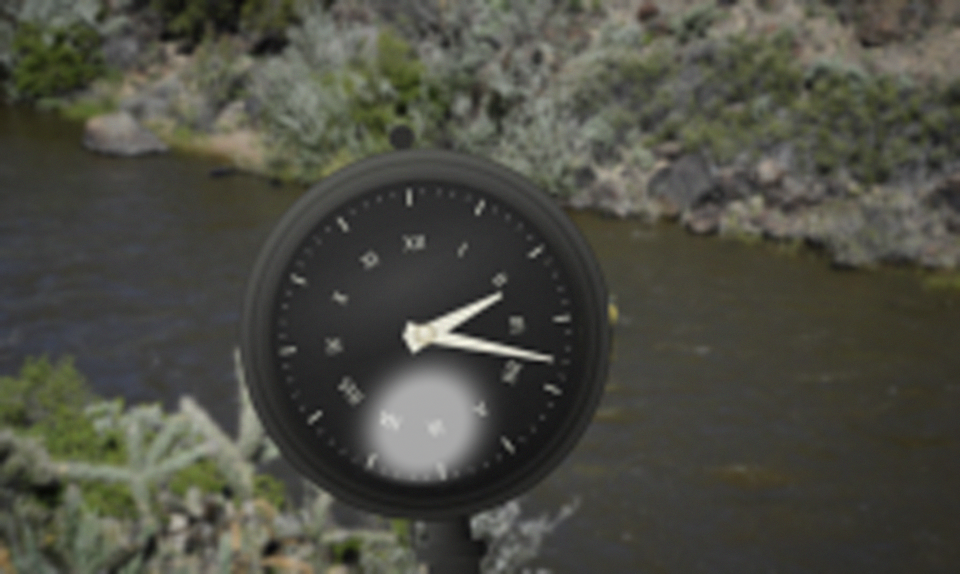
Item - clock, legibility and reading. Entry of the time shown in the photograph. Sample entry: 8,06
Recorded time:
2,18
